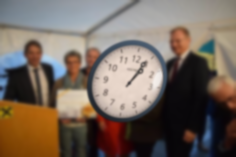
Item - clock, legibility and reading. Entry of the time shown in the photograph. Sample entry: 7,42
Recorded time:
1,04
